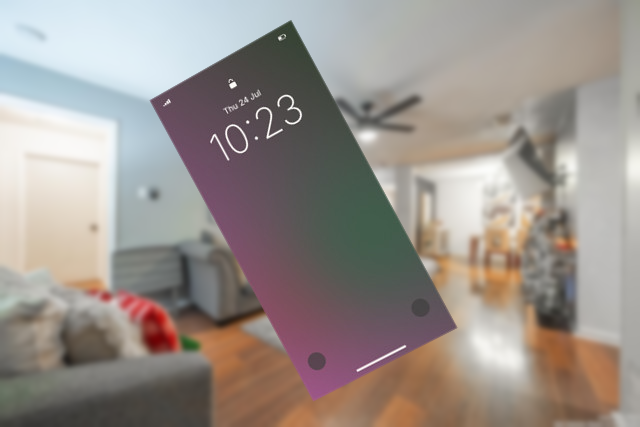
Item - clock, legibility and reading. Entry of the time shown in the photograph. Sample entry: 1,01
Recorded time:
10,23
